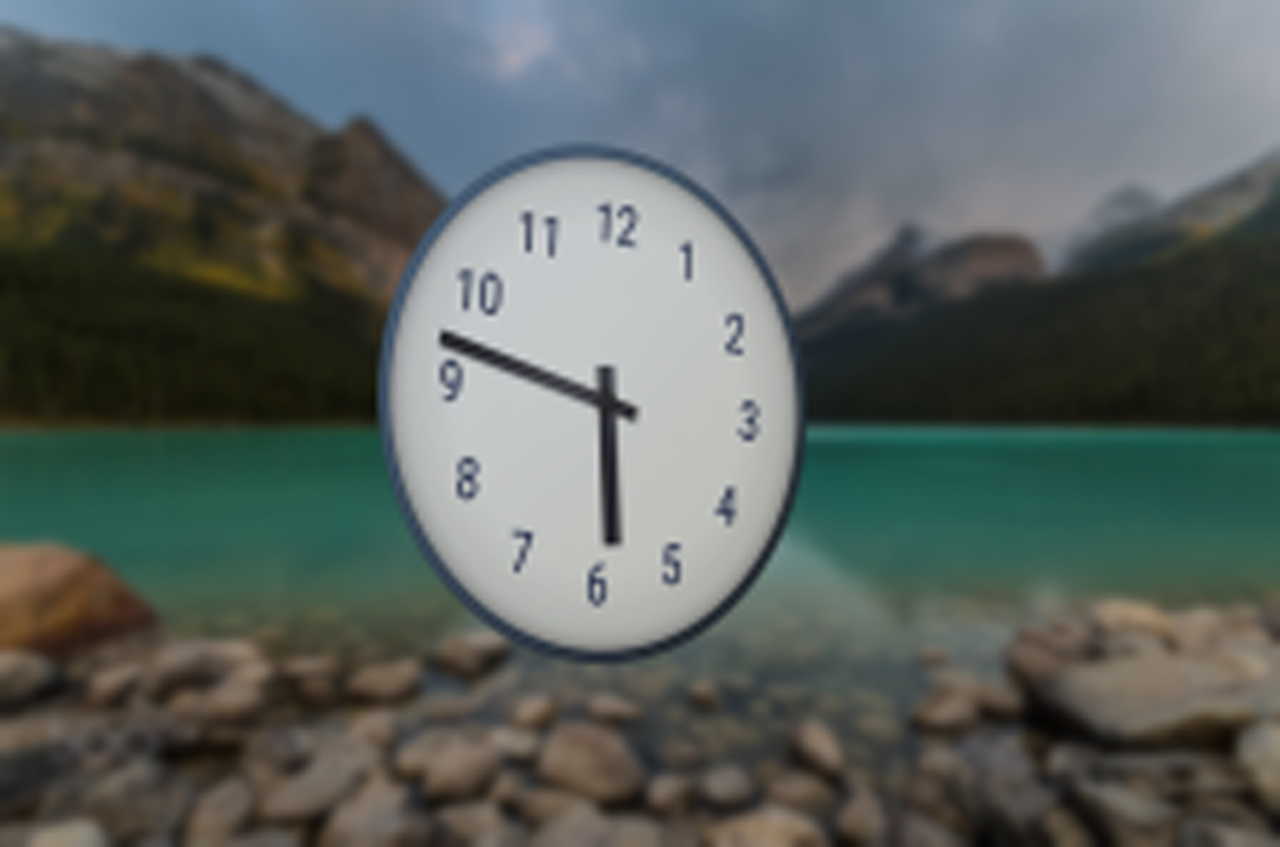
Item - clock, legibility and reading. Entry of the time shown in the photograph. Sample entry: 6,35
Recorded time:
5,47
